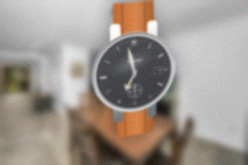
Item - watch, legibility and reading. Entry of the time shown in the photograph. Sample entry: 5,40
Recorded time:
6,58
